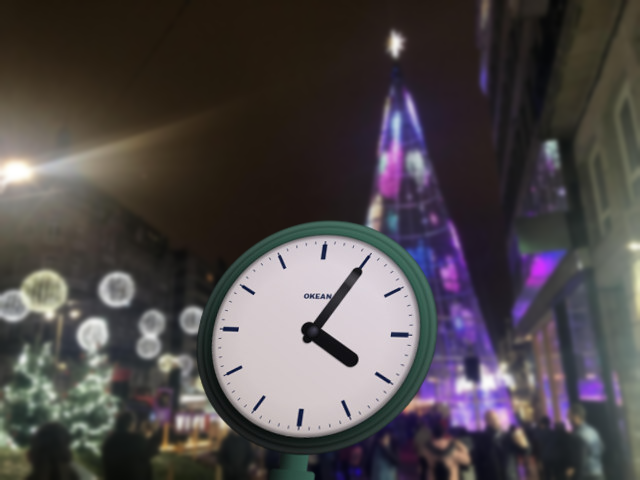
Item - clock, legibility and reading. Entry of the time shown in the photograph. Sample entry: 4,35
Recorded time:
4,05
